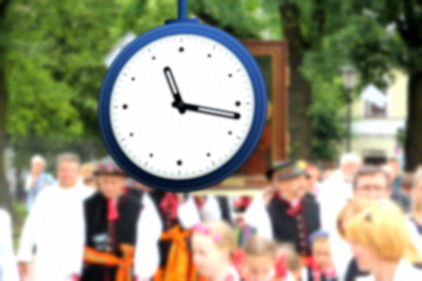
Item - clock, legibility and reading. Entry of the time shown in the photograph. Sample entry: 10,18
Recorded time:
11,17
